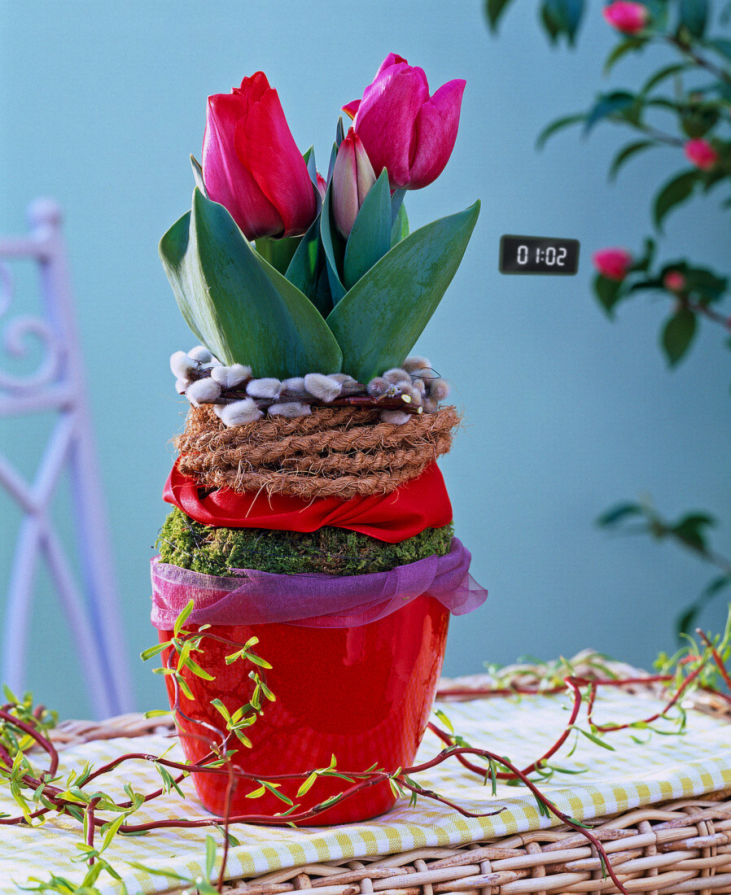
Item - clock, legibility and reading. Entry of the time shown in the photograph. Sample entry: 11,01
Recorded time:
1,02
